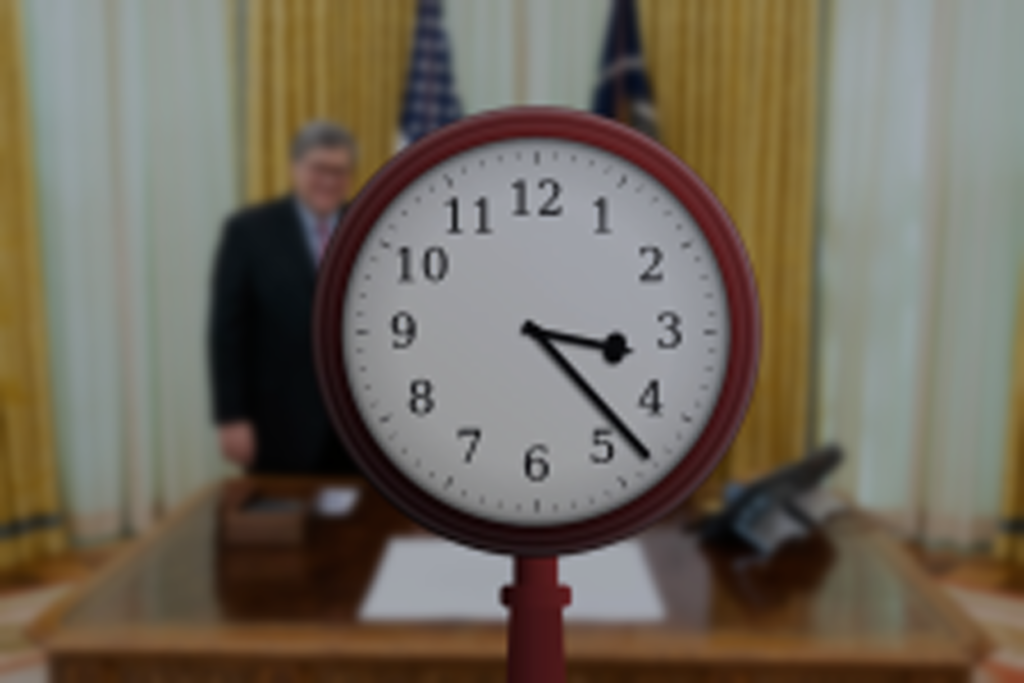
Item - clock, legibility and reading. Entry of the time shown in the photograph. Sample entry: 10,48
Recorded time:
3,23
